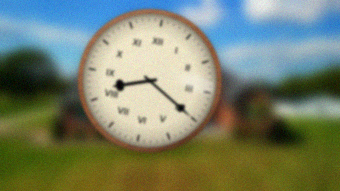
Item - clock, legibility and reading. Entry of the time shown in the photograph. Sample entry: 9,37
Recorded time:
8,20
